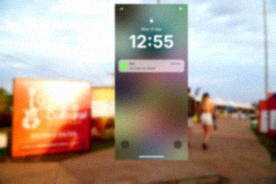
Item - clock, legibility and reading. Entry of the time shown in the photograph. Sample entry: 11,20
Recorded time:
12,55
